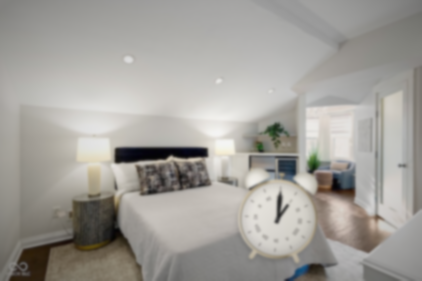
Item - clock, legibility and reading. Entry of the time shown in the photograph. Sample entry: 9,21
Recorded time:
1,00
